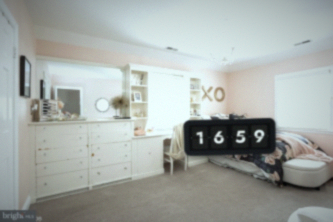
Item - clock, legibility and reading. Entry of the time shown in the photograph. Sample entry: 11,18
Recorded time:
16,59
